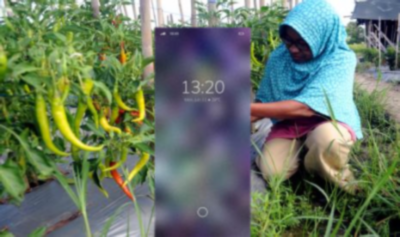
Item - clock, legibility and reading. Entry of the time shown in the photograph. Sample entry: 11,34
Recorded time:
13,20
